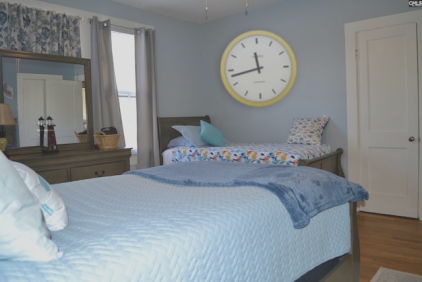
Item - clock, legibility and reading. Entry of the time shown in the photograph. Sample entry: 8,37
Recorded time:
11,43
